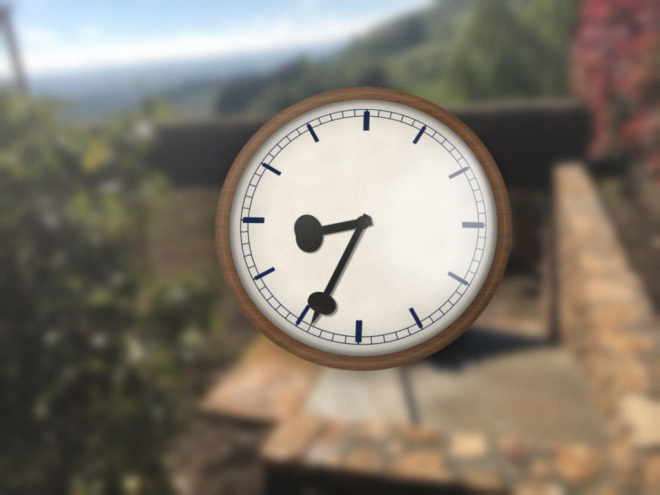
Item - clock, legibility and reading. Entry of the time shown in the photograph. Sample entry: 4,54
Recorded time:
8,34
